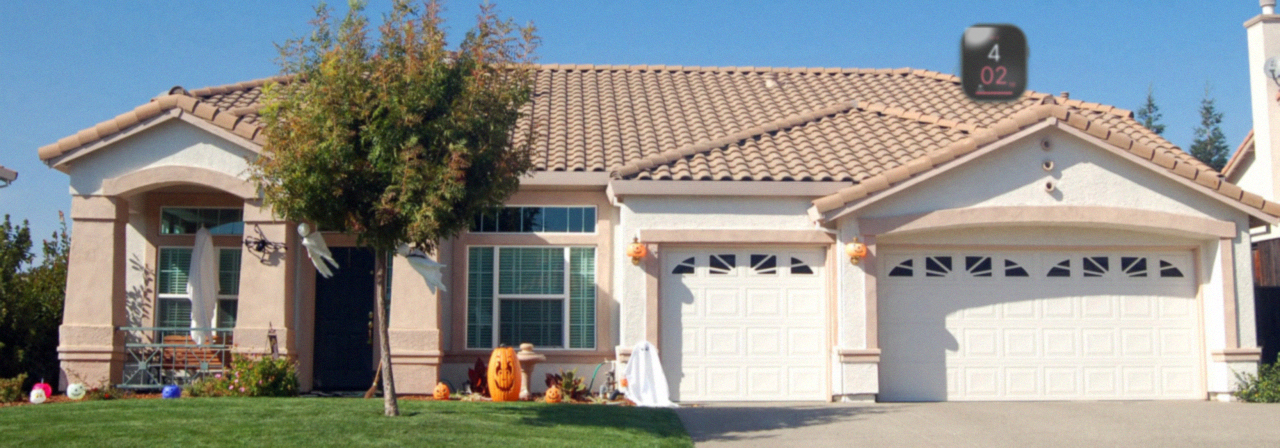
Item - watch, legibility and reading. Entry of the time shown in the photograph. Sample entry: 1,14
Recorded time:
4,02
